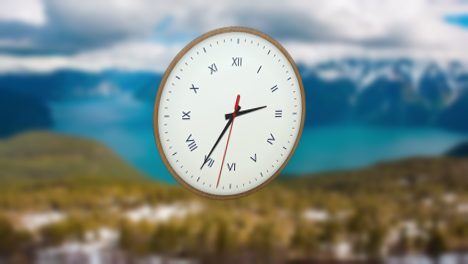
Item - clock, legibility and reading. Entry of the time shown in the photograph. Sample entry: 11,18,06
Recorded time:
2,35,32
